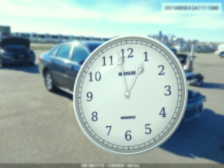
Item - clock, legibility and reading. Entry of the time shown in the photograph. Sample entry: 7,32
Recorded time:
12,58
